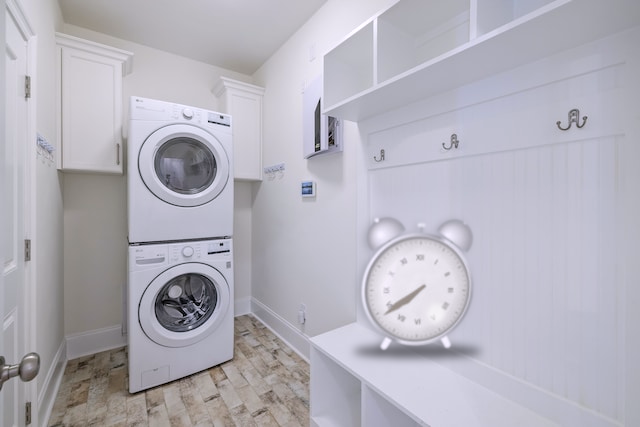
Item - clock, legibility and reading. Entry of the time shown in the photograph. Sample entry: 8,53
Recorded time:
7,39
